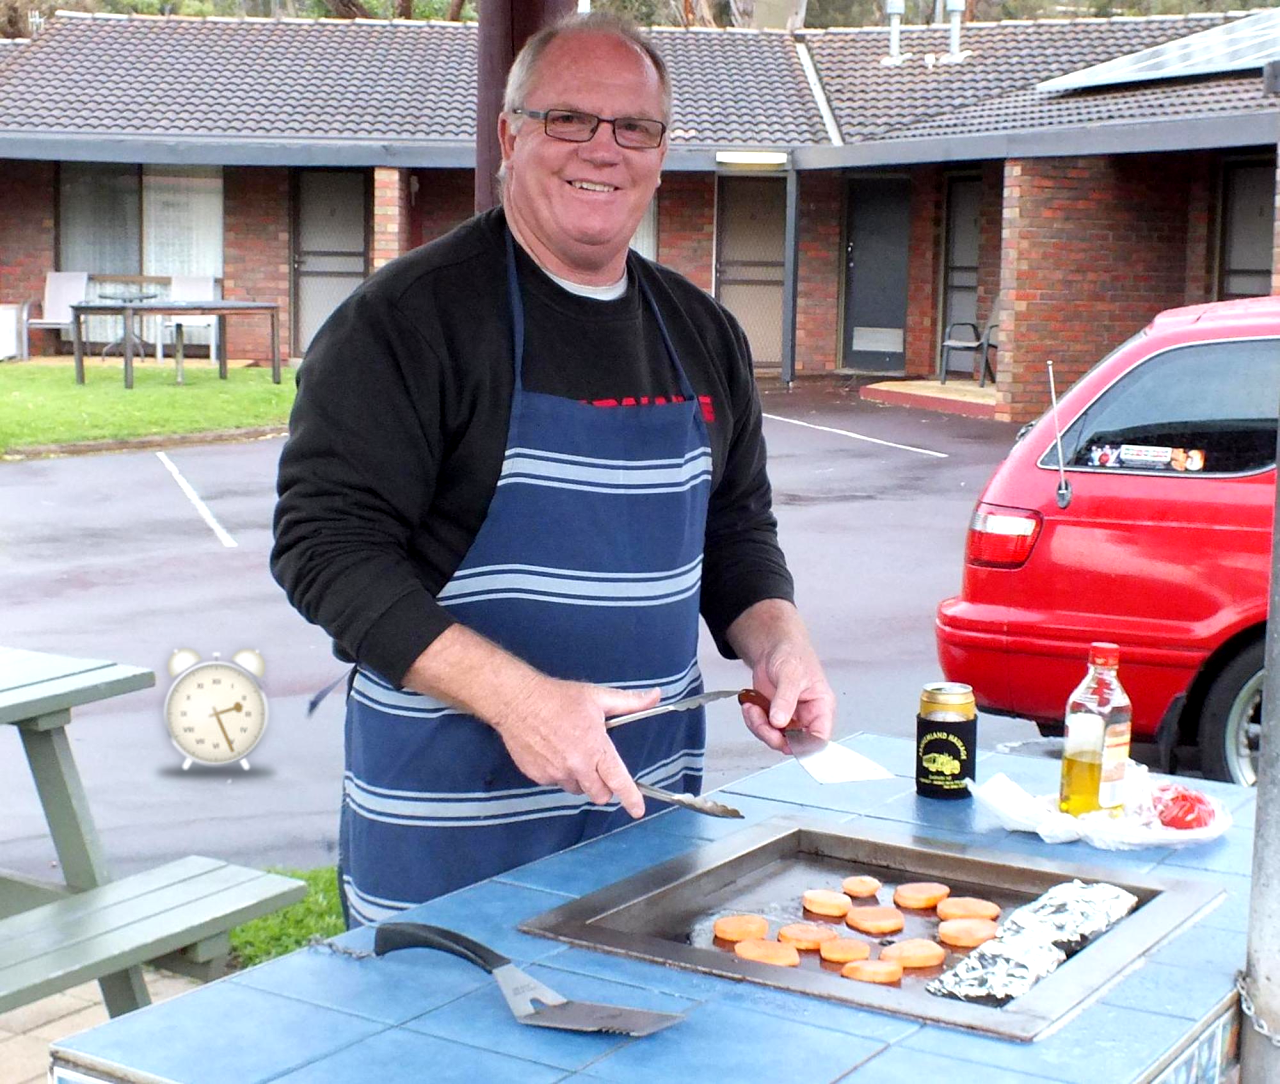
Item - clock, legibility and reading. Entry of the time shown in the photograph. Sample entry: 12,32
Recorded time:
2,26
